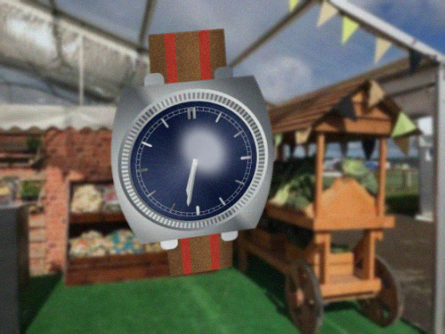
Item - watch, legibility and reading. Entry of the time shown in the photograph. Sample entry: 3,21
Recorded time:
6,32
